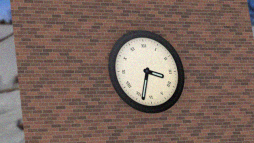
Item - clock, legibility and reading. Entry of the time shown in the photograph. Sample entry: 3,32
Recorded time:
3,33
